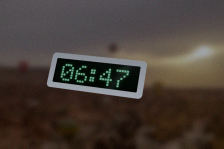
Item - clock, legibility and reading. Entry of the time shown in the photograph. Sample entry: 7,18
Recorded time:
6,47
